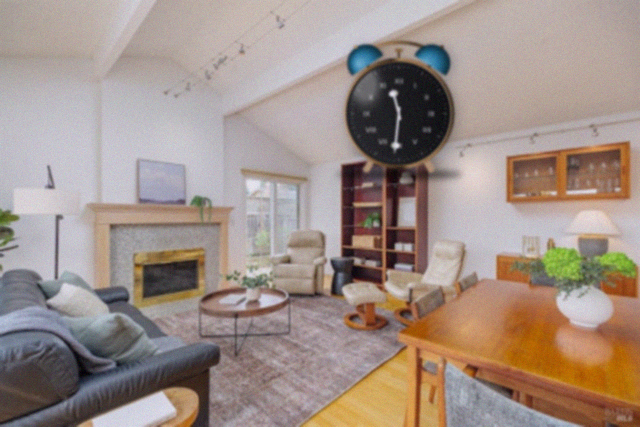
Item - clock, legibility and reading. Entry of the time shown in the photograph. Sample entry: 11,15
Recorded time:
11,31
